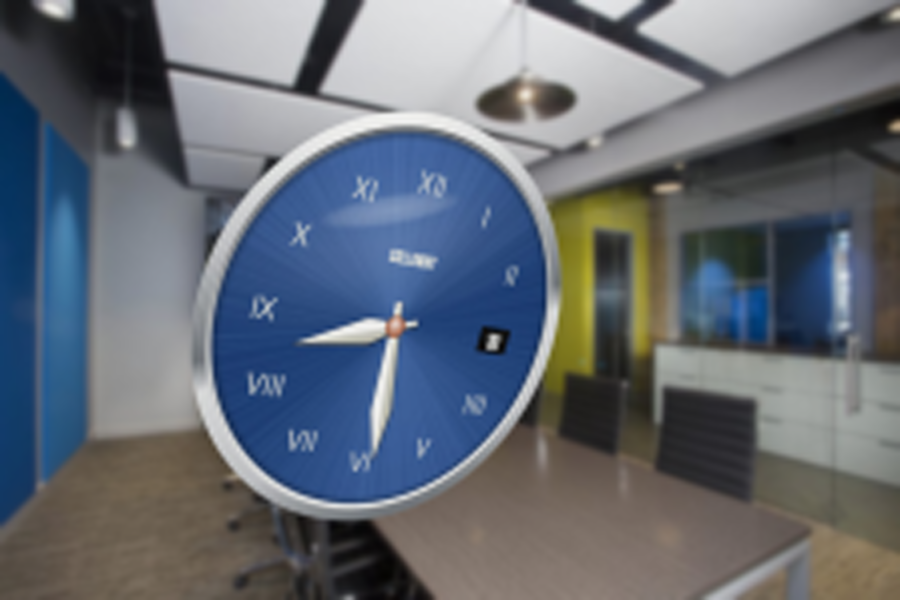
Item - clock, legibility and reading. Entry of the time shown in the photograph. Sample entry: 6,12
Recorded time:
8,29
